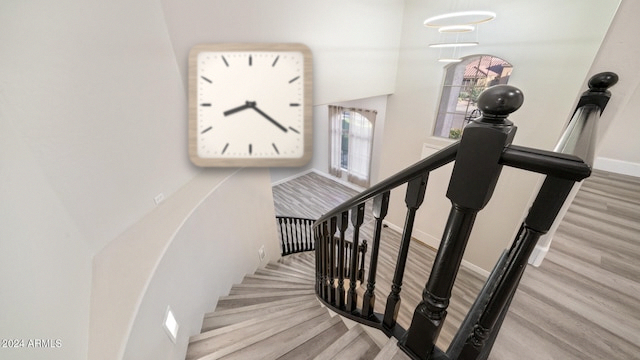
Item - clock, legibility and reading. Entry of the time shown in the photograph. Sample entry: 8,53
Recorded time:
8,21
